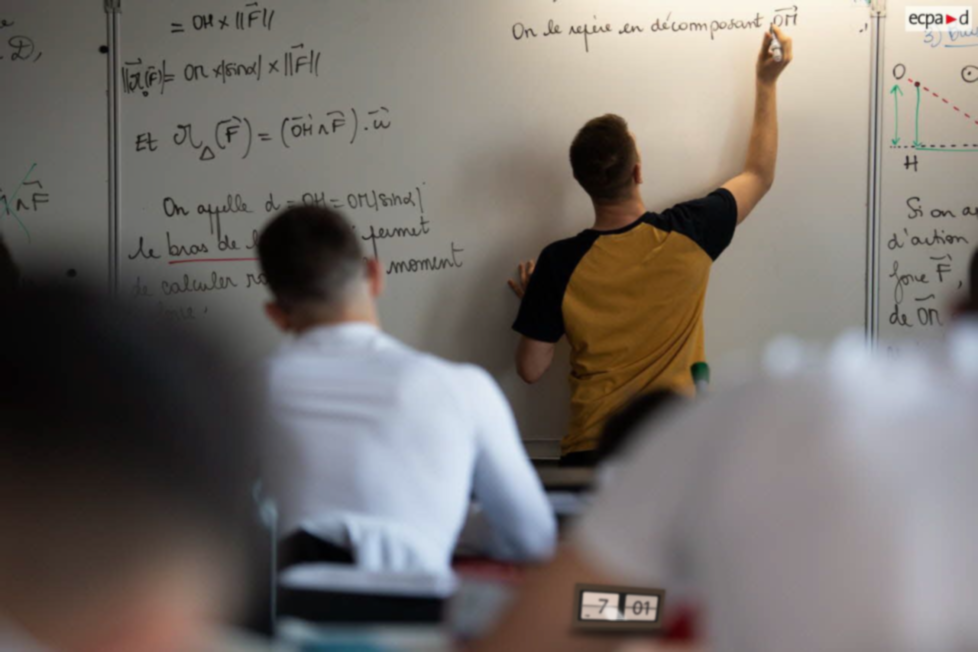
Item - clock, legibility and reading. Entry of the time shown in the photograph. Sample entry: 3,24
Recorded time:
7,01
